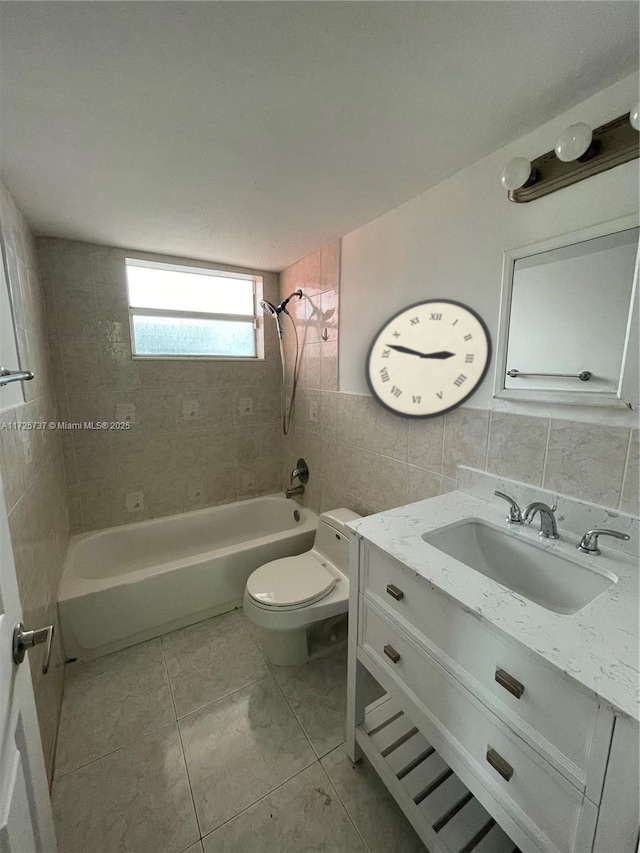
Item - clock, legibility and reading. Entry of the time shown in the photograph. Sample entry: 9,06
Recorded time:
2,47
